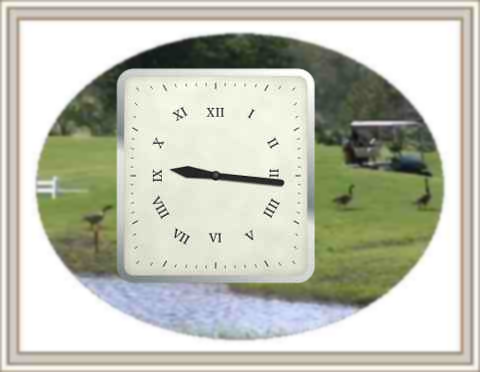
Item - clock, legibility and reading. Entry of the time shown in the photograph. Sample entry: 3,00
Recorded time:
9,16
